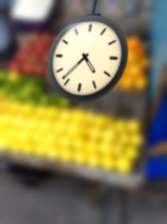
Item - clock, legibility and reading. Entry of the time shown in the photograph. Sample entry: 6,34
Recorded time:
4,37
